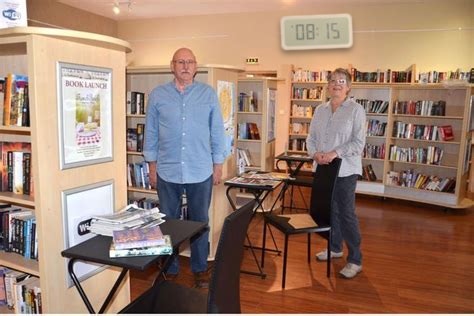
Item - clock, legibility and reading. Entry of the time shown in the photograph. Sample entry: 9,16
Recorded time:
8,15
